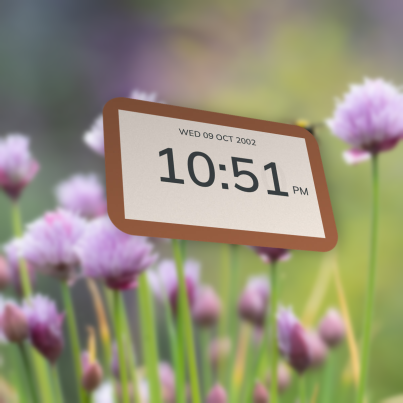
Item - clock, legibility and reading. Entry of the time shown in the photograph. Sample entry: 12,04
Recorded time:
10,51
